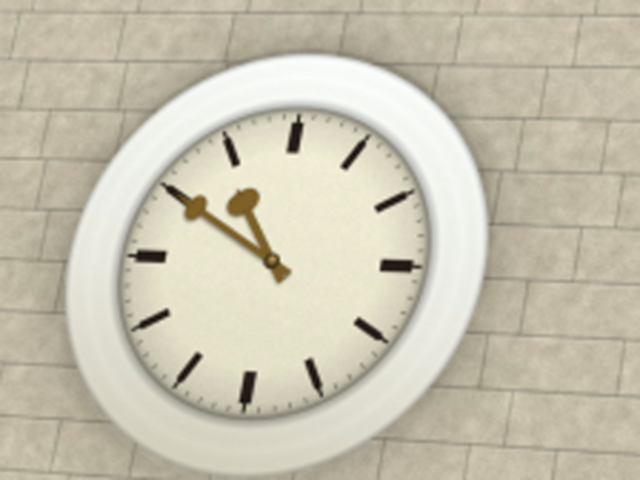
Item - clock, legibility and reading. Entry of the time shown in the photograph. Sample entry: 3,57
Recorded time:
10,50
